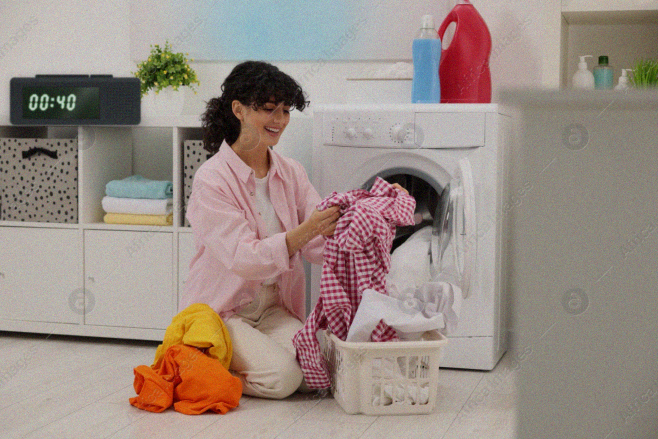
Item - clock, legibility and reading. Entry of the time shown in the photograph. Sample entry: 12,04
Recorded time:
0,40
